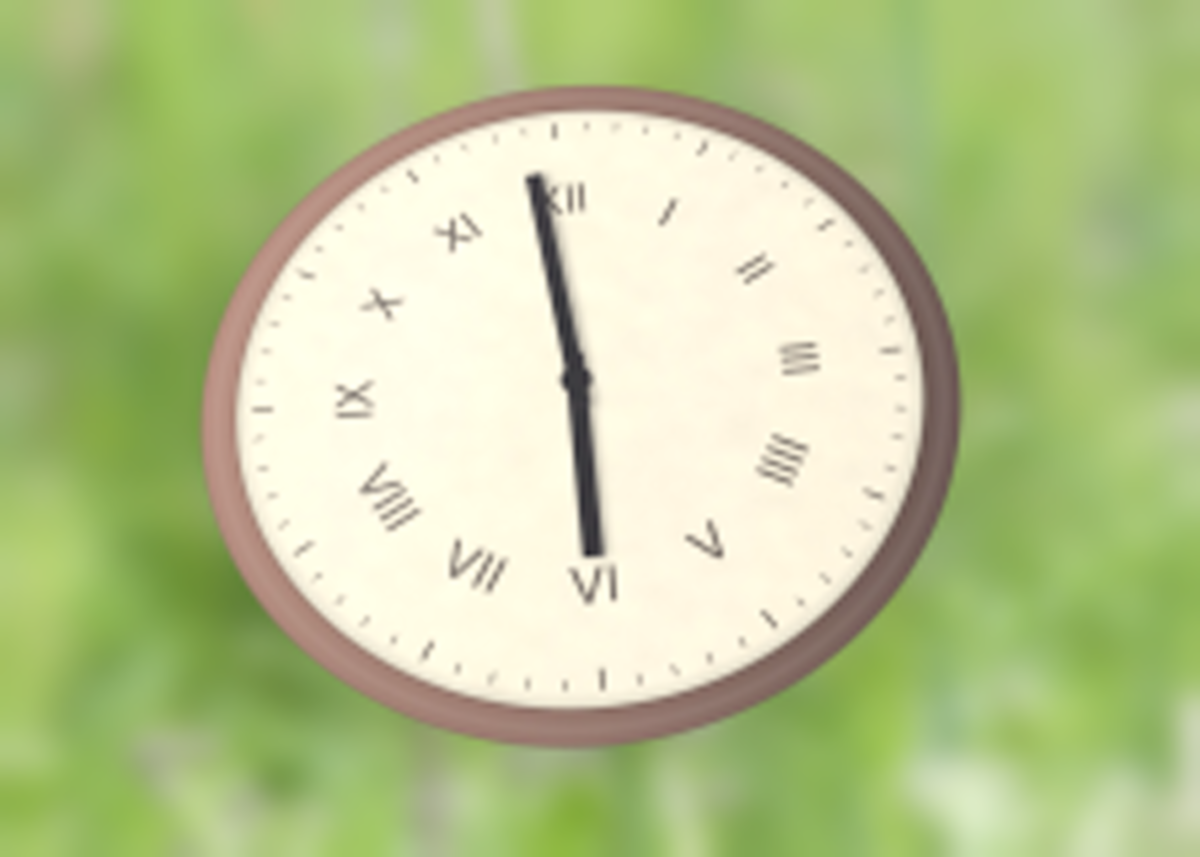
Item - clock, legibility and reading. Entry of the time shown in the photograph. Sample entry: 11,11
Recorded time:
5,59
